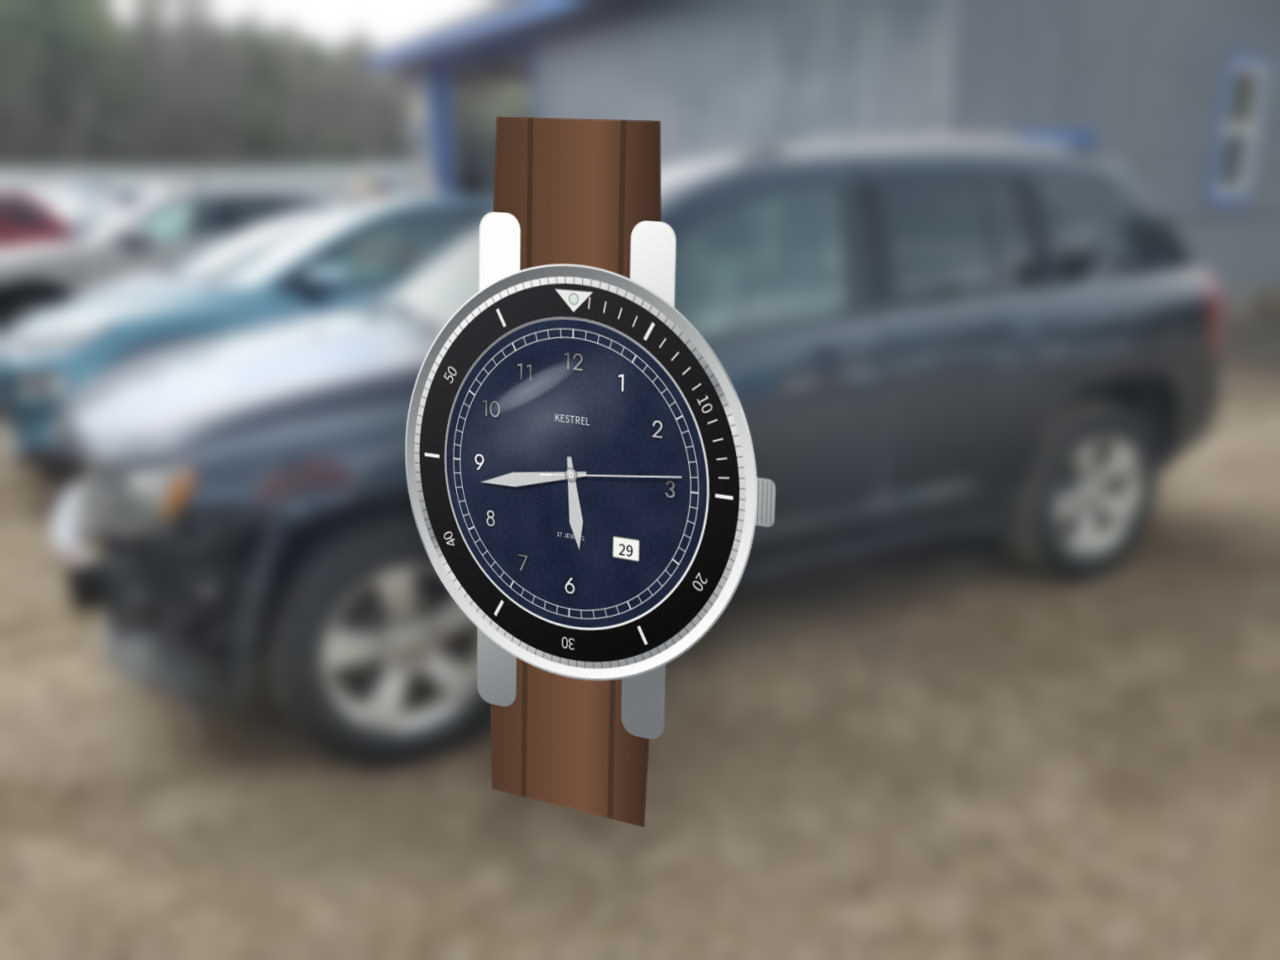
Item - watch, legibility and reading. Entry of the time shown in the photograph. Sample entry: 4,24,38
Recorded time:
5,43,14
